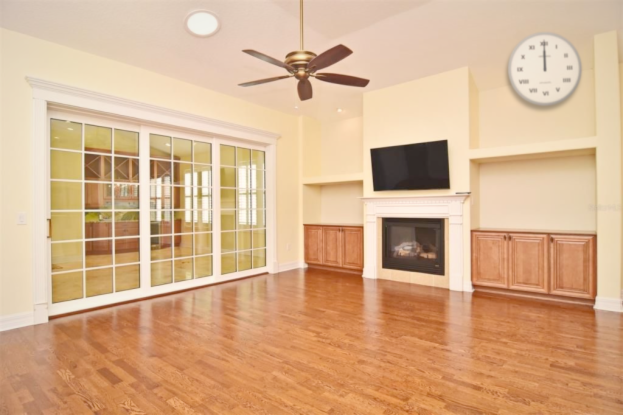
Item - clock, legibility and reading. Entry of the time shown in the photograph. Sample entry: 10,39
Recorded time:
12,00
